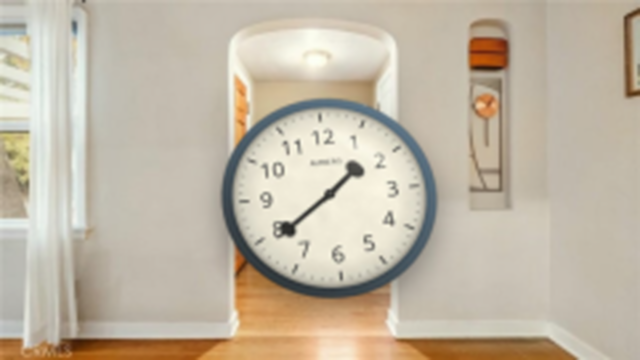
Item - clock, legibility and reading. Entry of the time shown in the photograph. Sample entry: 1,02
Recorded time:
1,39
